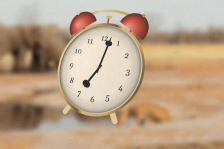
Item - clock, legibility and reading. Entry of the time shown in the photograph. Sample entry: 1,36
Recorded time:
7,02
